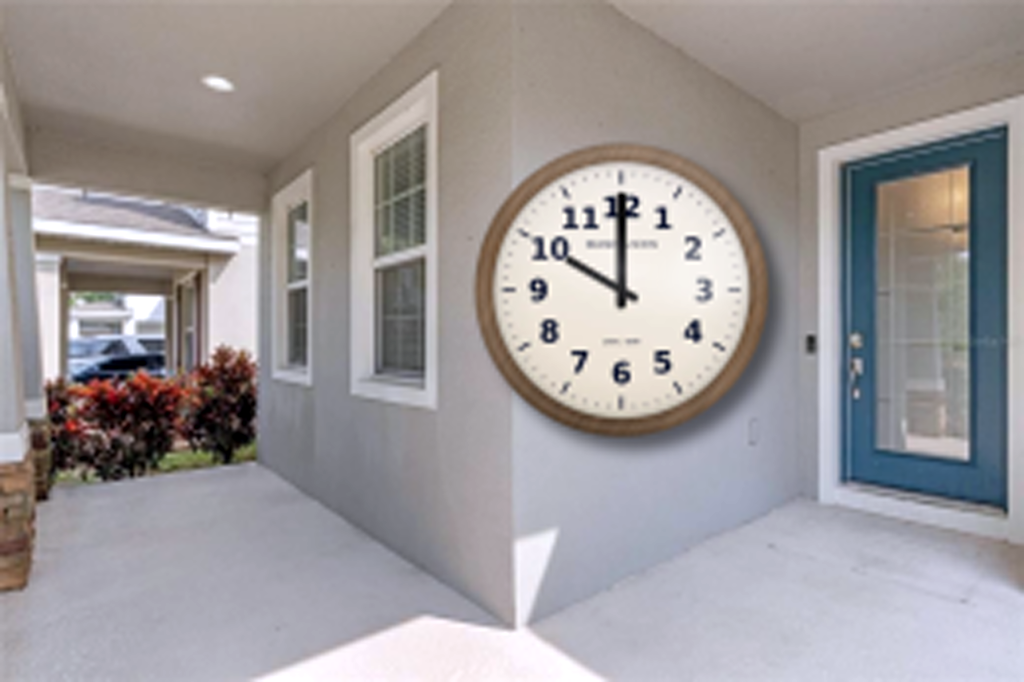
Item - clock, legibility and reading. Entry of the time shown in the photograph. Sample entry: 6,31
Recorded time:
10,00
